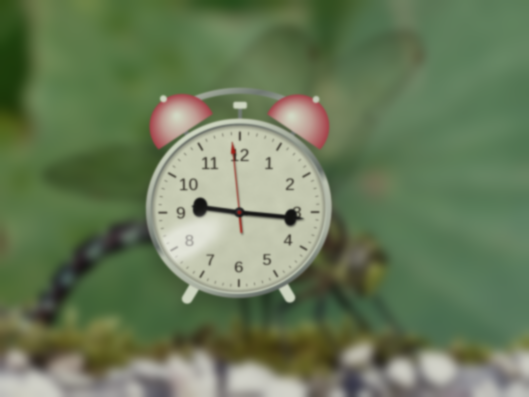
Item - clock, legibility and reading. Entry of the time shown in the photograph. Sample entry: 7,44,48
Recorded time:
9,15,59
